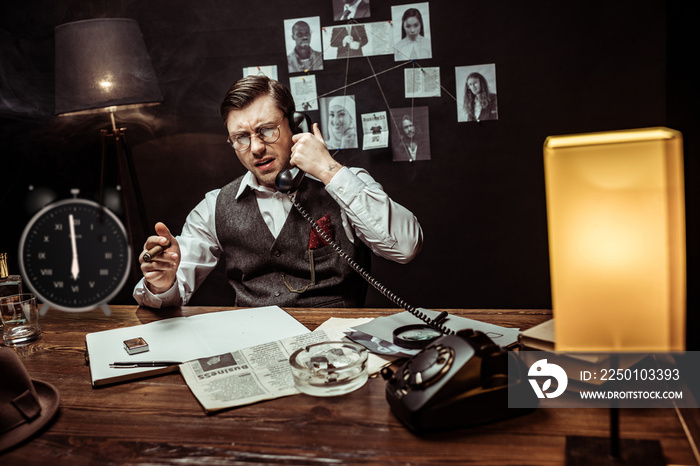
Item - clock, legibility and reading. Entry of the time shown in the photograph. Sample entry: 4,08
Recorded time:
5,59
